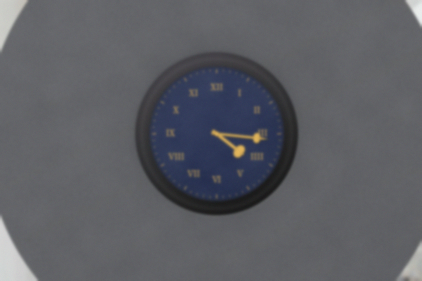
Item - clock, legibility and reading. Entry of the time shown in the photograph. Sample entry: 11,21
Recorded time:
4,16
